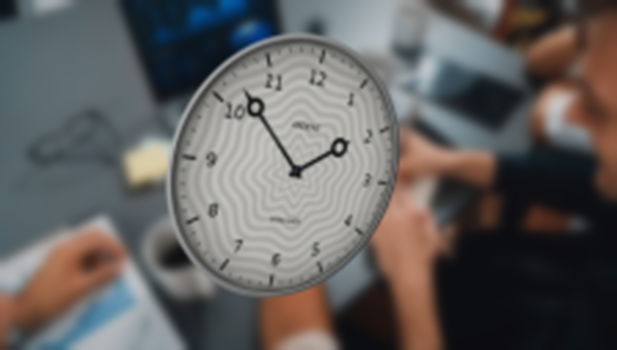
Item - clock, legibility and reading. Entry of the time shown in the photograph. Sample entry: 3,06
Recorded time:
1,52
